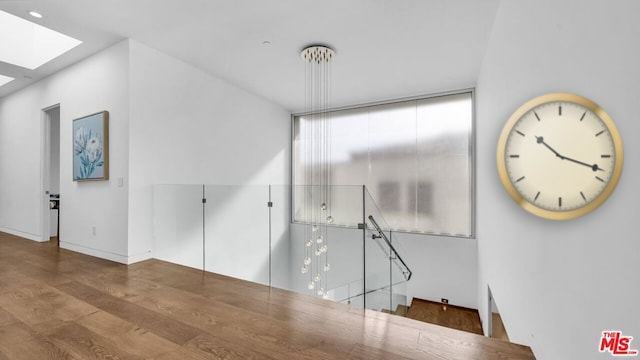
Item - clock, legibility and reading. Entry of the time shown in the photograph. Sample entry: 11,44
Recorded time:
10,18
